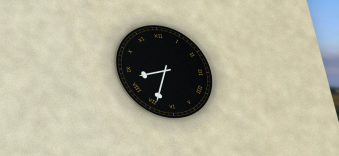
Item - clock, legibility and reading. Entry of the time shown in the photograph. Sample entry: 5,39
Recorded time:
8,34
